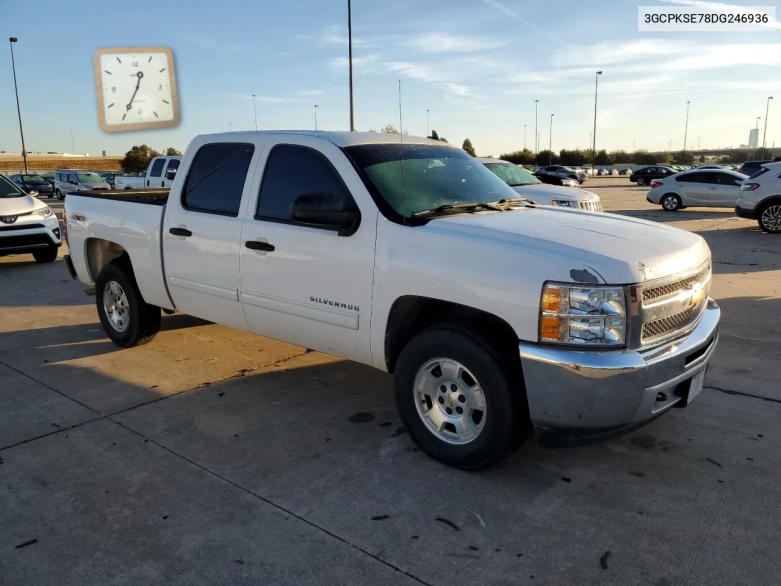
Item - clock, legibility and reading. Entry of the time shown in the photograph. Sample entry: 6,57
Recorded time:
12,35
